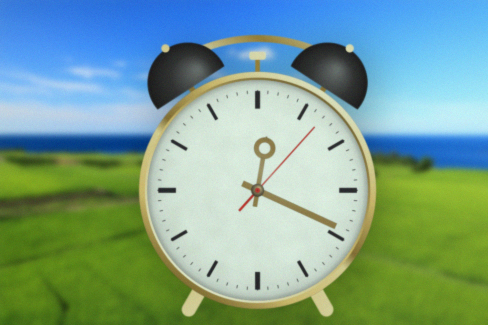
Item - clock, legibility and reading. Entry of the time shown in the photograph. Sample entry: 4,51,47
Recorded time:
12,19,07
